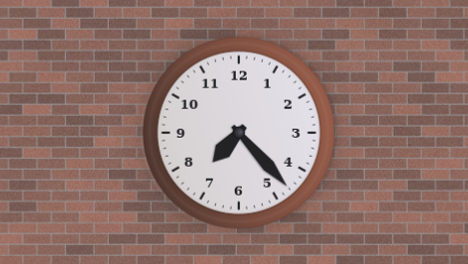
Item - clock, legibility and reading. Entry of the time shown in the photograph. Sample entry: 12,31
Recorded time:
7,23
